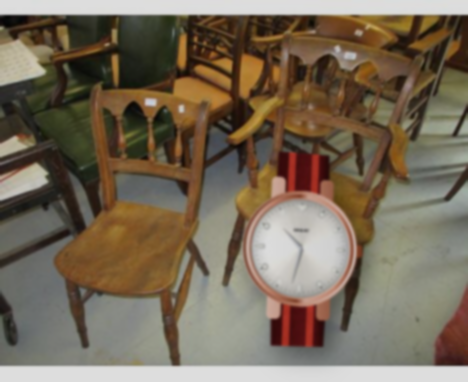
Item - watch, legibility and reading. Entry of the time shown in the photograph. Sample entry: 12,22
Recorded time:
10,32
